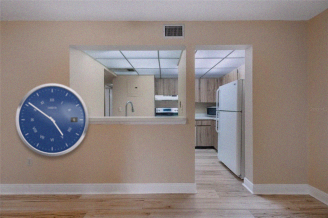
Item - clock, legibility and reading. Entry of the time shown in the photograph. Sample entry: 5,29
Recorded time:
4,51
